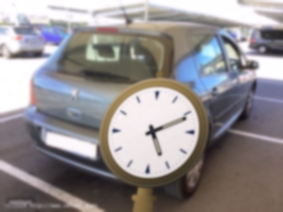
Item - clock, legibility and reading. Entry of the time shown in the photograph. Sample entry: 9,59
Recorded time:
5,11
